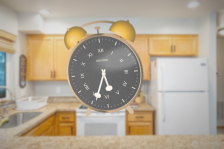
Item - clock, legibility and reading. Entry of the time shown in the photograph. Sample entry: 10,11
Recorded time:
5,34
